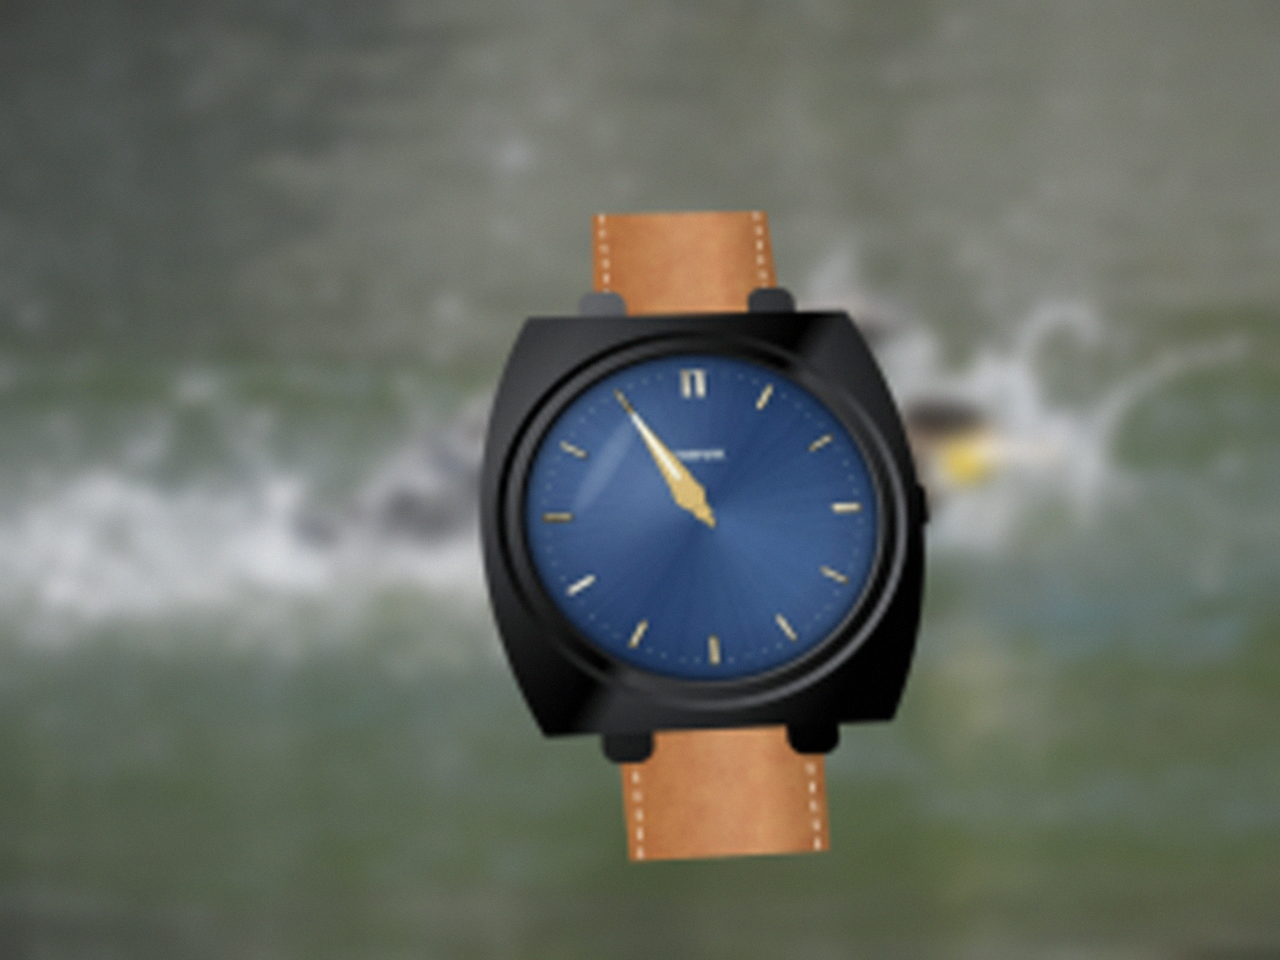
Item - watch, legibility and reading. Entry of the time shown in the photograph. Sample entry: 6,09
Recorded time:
10,55
